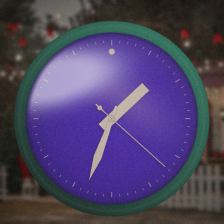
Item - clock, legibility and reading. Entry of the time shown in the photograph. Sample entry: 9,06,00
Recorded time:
1,33,22
